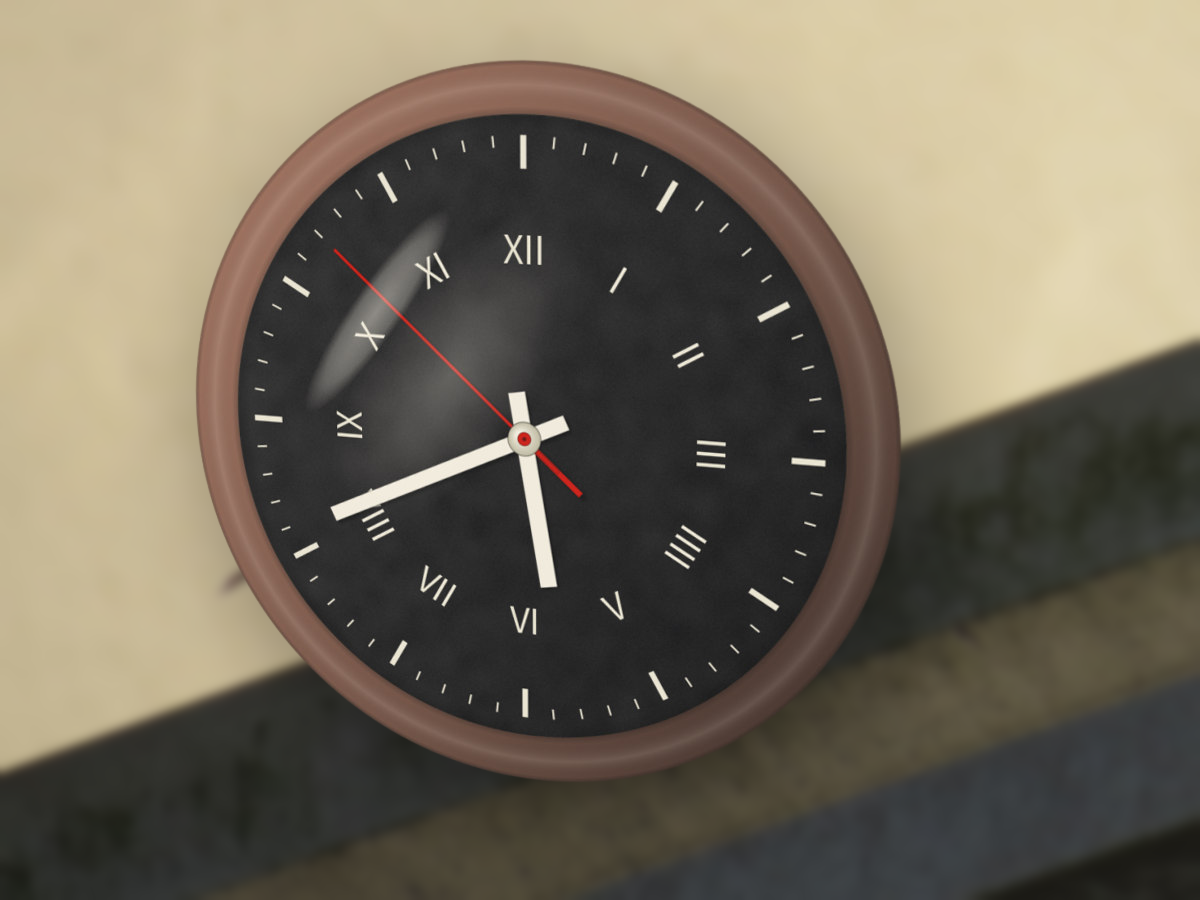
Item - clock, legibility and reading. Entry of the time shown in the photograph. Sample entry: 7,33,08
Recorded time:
5,40,52
